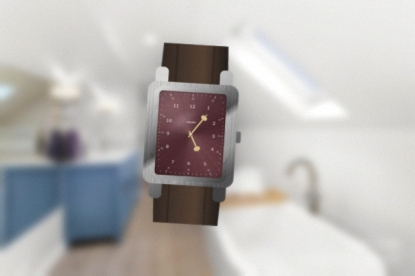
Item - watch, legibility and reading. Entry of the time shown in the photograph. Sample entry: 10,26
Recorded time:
5,06
